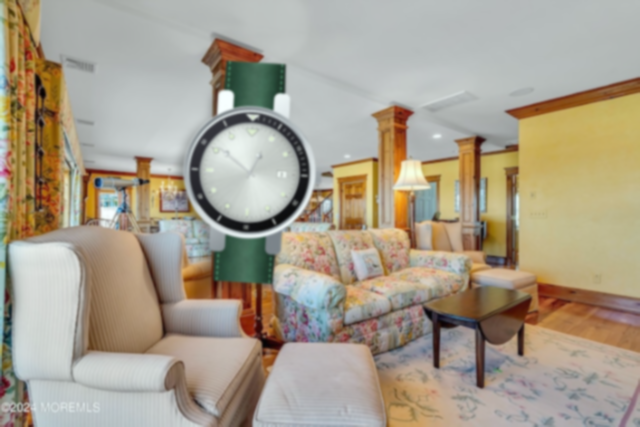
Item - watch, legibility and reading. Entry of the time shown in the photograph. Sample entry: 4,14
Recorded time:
12,51
